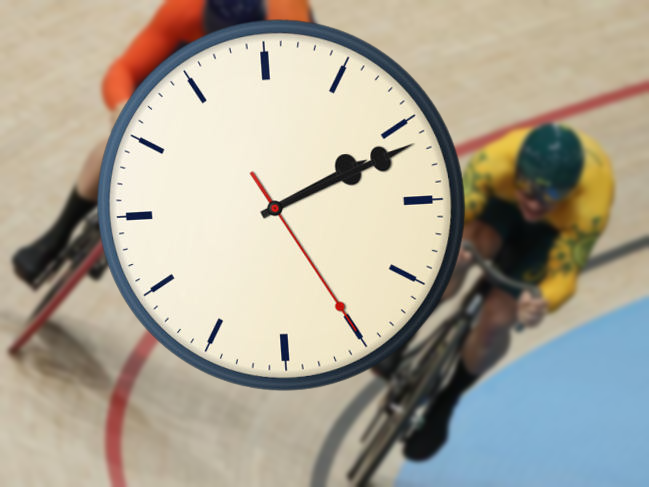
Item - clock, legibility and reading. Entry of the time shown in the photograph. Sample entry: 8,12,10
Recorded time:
2,11,25
